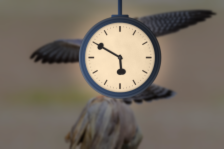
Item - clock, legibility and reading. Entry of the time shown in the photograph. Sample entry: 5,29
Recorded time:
5,50
